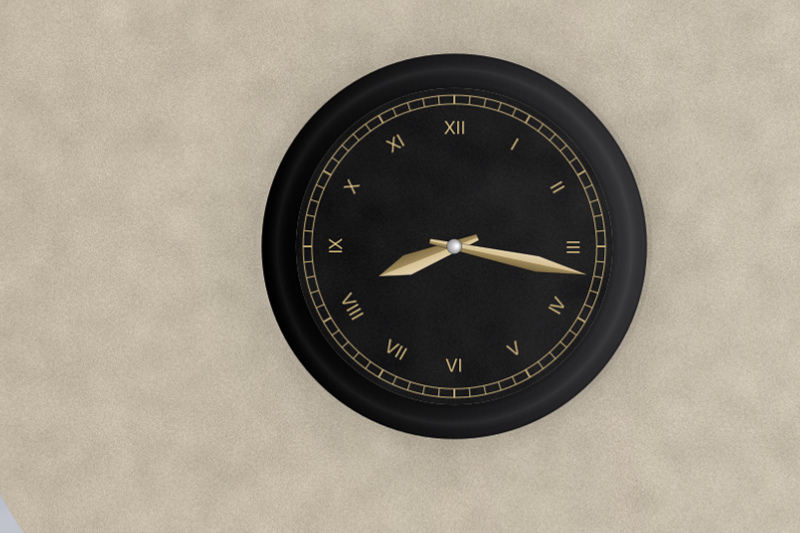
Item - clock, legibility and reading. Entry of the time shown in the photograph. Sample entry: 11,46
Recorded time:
8,17
